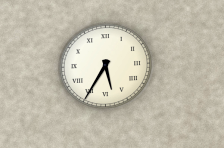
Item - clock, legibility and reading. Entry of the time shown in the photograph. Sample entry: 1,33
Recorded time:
5,35
